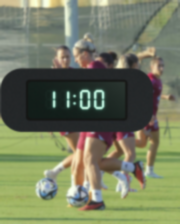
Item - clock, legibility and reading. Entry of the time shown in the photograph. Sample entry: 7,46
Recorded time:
11,00
